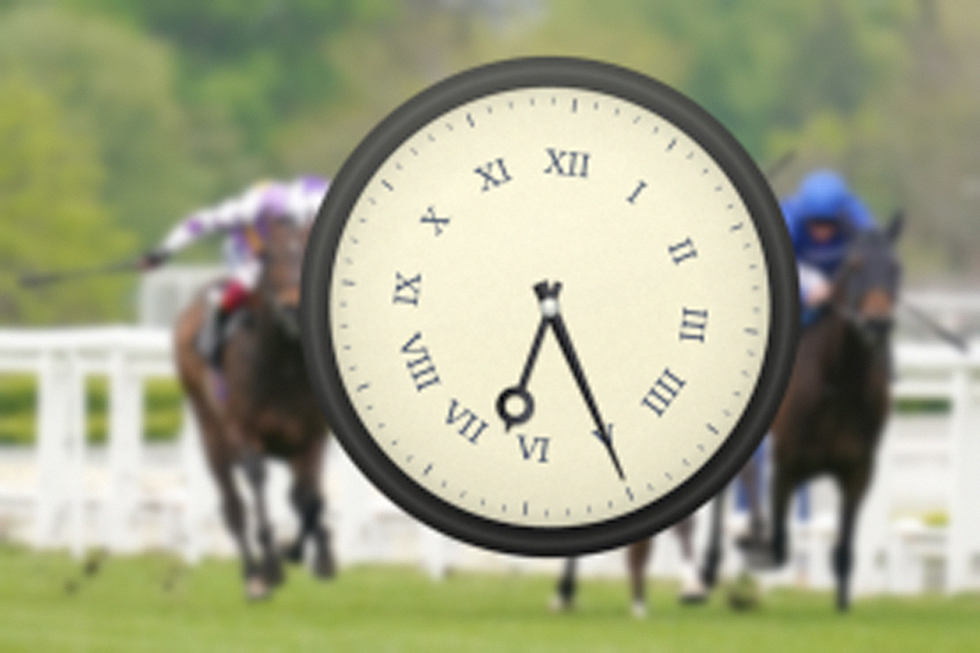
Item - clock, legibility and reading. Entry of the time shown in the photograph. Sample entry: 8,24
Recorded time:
6,25
